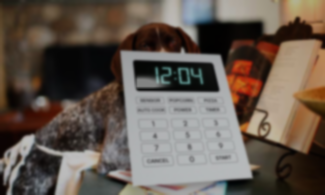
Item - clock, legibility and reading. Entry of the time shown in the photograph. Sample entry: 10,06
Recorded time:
12,04
